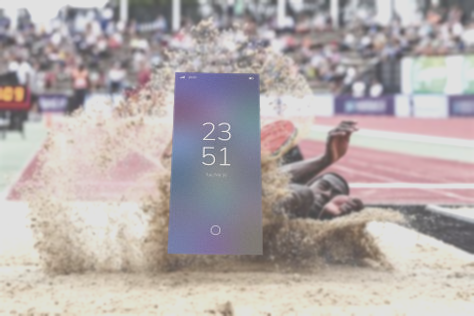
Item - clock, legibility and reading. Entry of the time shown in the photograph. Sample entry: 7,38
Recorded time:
23,51
